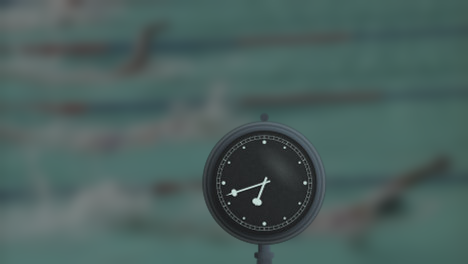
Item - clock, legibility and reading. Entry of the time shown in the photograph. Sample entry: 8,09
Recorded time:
6,42
